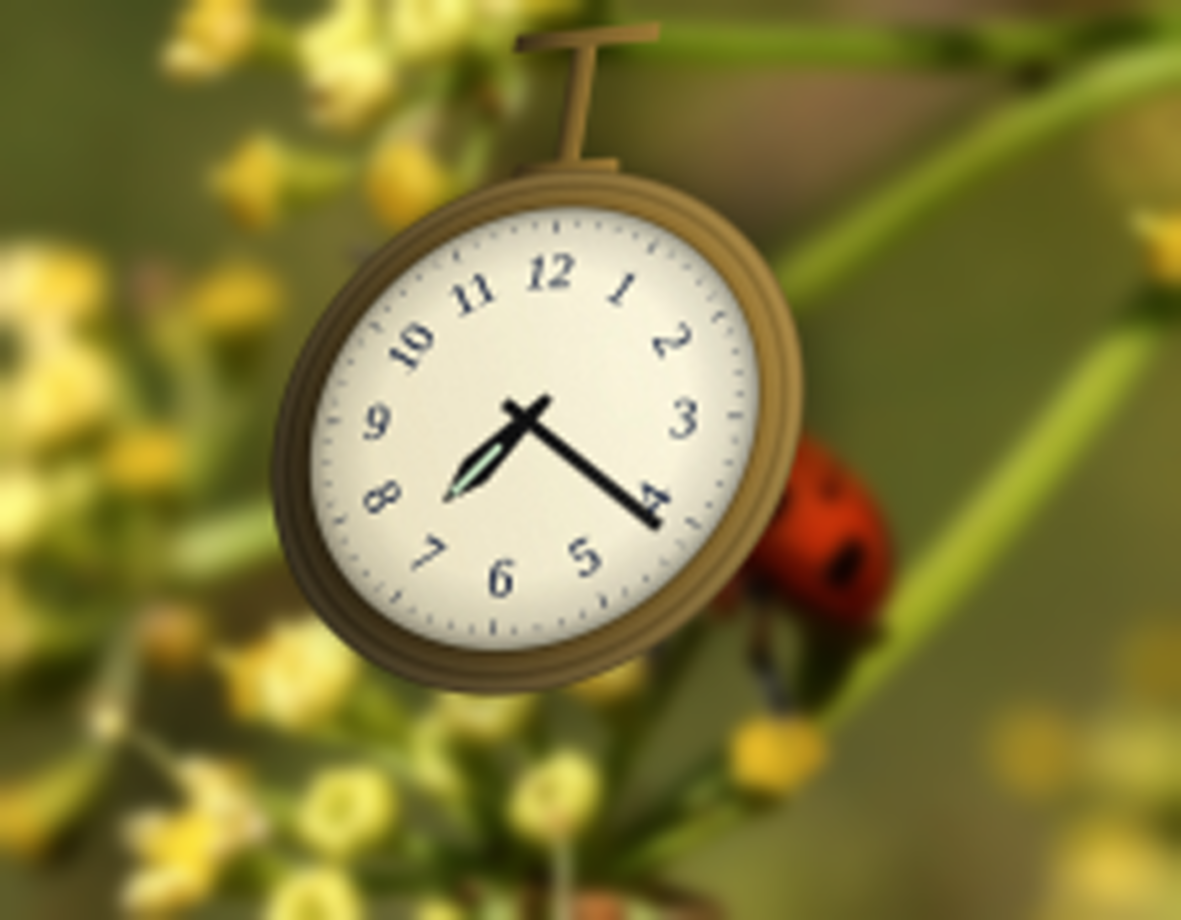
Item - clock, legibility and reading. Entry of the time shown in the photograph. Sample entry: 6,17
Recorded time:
7,21
